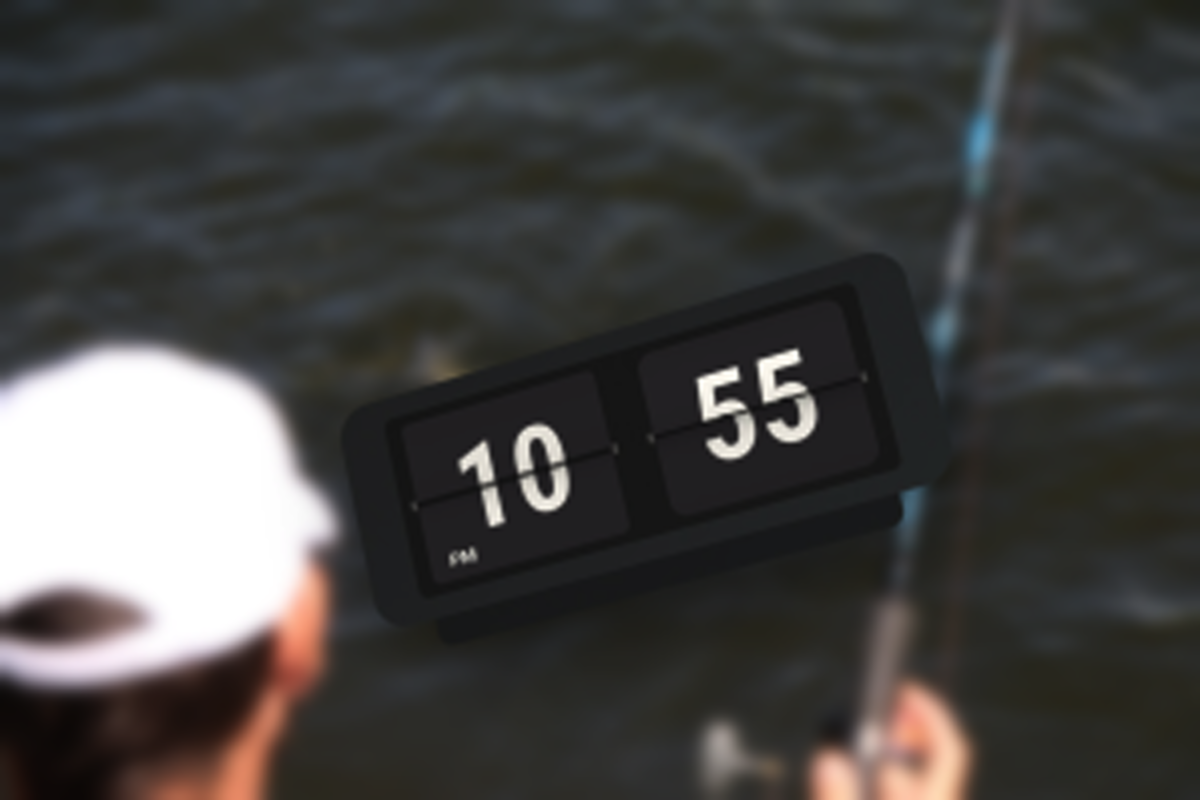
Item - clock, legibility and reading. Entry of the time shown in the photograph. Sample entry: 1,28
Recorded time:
10,55
